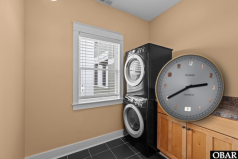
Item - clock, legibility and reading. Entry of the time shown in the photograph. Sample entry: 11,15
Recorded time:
2,40
